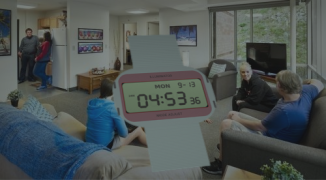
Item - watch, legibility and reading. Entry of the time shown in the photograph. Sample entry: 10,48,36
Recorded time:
4,53,36
